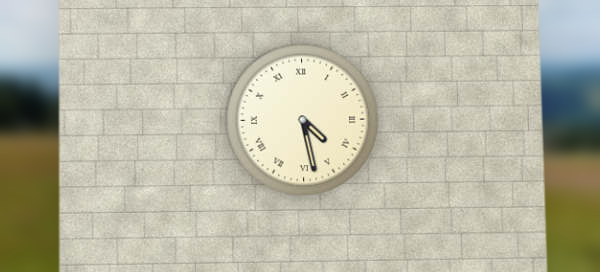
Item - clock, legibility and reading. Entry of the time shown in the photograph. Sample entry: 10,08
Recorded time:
4,28
